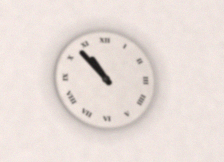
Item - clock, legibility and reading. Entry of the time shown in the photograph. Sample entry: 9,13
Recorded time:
10,53
